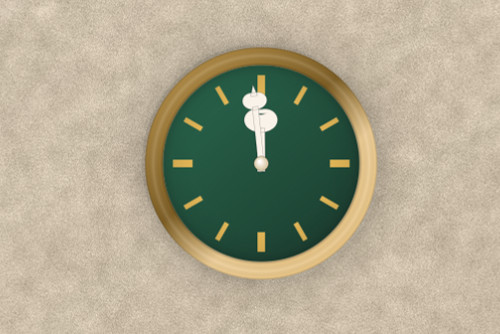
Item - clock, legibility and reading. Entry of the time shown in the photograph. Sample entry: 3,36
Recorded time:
11,59
